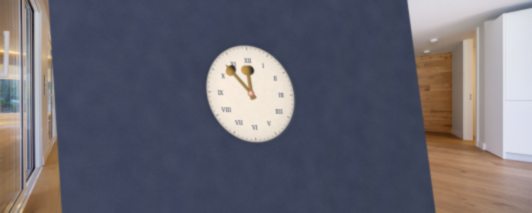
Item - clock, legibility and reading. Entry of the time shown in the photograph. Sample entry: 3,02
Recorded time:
11,53
